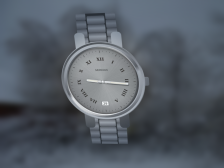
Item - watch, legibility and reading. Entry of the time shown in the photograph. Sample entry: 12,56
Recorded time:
9,16
